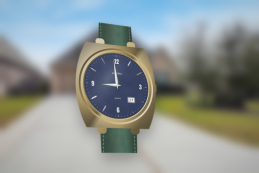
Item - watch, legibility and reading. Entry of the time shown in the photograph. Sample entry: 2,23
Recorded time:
8,59
